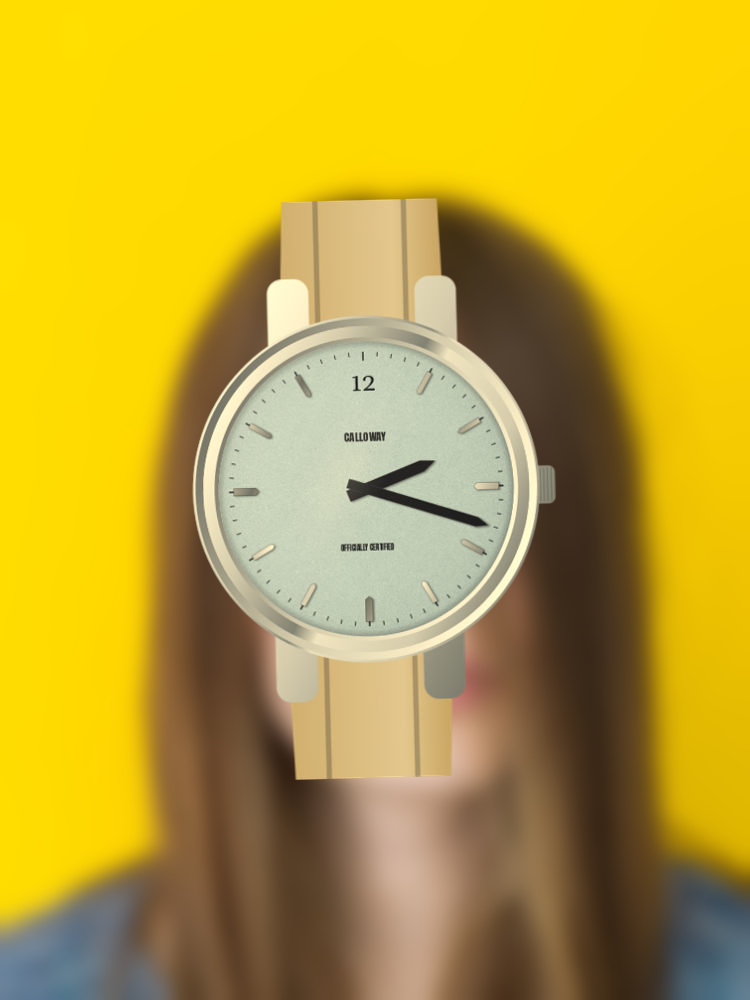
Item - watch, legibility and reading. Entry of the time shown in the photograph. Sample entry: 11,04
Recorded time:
2,18
